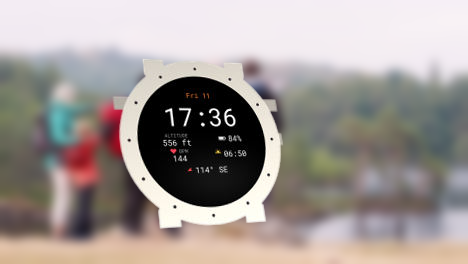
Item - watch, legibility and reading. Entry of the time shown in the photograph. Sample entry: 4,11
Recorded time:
17,36
